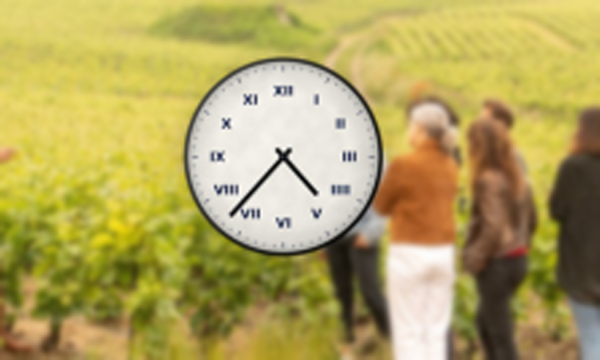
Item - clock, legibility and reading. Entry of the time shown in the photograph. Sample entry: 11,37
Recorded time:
4,37
